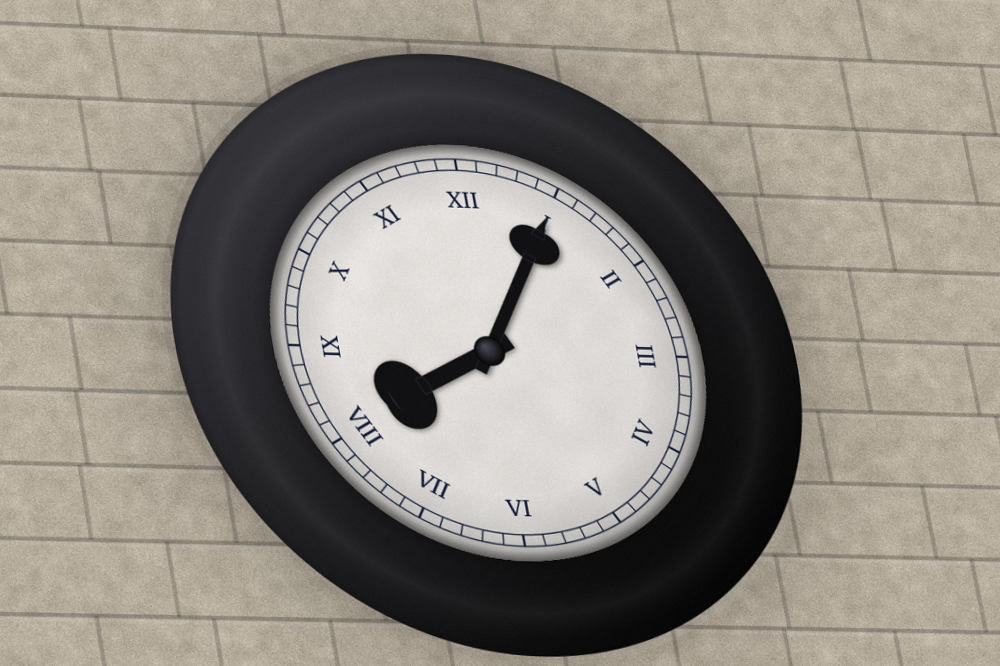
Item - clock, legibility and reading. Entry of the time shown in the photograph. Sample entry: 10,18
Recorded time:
8,05
